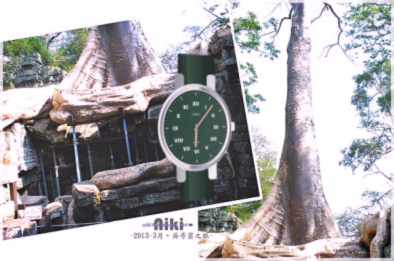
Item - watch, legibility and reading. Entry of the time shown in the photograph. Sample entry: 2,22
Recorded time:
6,07
